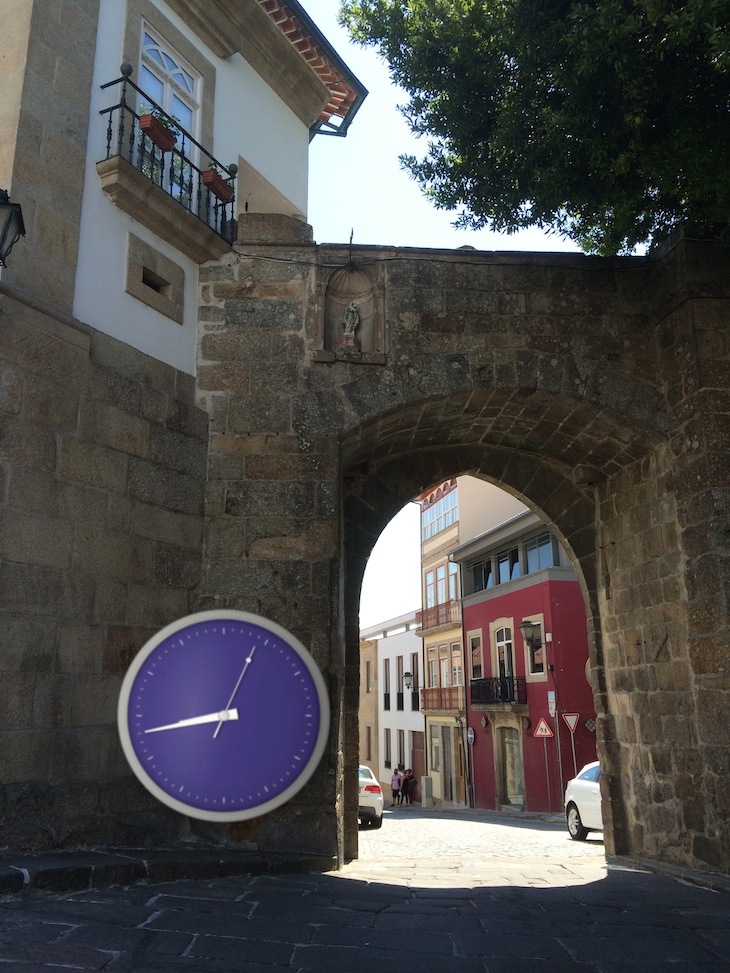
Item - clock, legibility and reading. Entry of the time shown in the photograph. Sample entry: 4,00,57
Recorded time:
8,43,04
